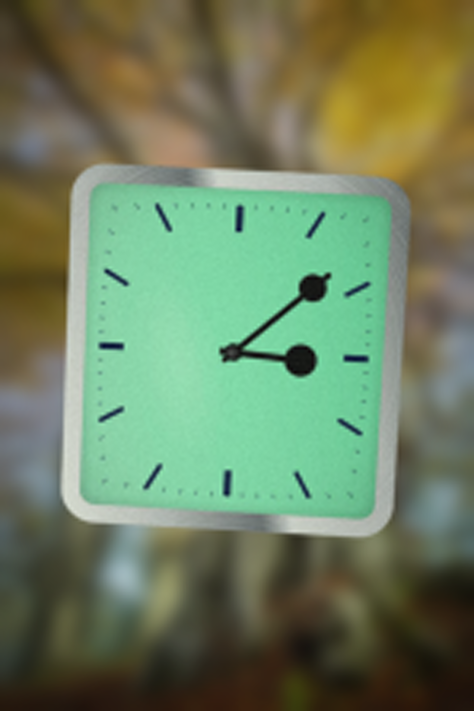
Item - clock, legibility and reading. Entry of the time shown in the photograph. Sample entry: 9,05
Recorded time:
3,08
